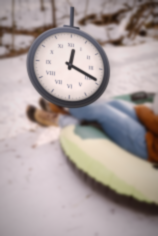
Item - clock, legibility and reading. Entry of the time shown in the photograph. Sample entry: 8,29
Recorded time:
12,19
